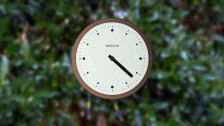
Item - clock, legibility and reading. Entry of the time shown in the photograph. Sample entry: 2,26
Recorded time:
4,22
